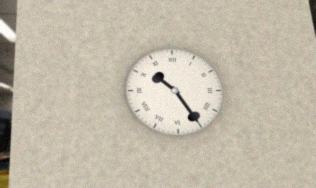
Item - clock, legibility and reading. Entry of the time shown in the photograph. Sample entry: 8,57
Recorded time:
10,25
